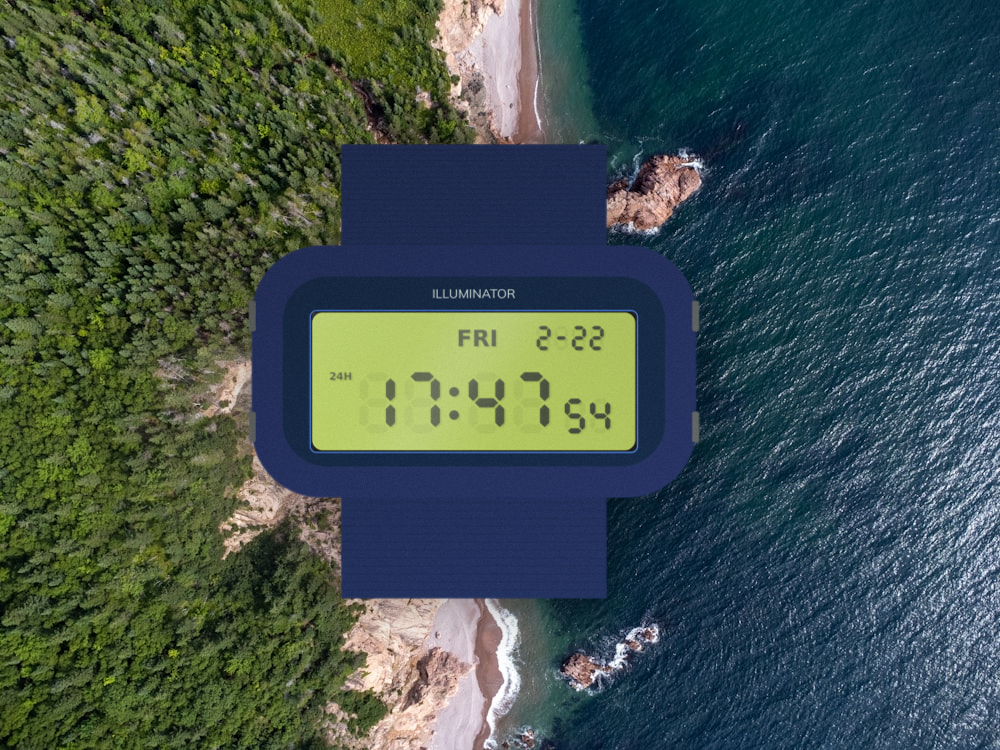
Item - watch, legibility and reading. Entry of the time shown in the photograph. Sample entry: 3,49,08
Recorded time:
17,47,54
